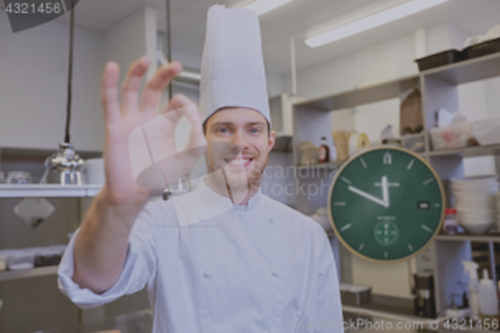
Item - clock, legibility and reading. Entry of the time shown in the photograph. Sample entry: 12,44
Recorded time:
11,49
